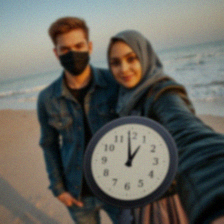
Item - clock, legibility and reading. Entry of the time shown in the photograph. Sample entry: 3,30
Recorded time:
12,59
